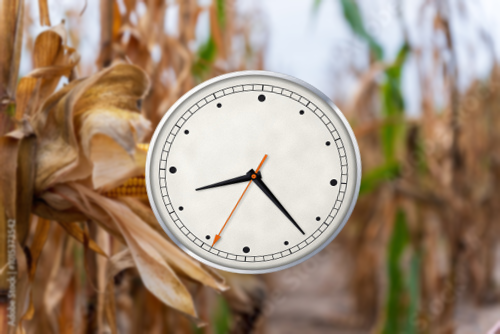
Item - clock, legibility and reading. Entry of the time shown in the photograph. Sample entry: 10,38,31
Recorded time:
8,22,34
